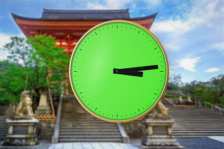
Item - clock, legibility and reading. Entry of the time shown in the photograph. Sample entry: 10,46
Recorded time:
3,14
